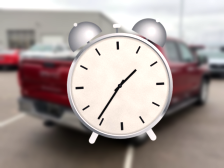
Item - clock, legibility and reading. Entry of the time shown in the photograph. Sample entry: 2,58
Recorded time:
1,36
